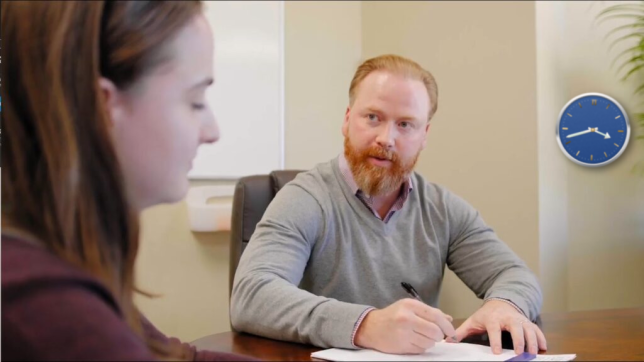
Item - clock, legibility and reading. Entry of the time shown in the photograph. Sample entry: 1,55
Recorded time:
3,42
